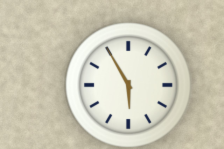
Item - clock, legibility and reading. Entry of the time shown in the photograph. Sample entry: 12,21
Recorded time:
5,55
